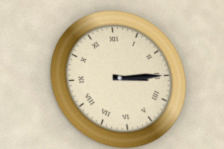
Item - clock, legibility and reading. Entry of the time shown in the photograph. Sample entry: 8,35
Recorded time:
3,15
